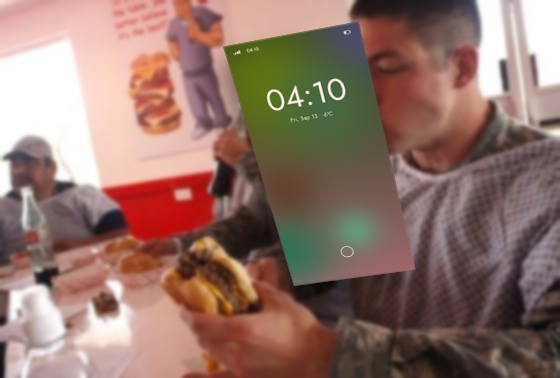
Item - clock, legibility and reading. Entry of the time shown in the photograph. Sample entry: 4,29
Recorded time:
4,10
